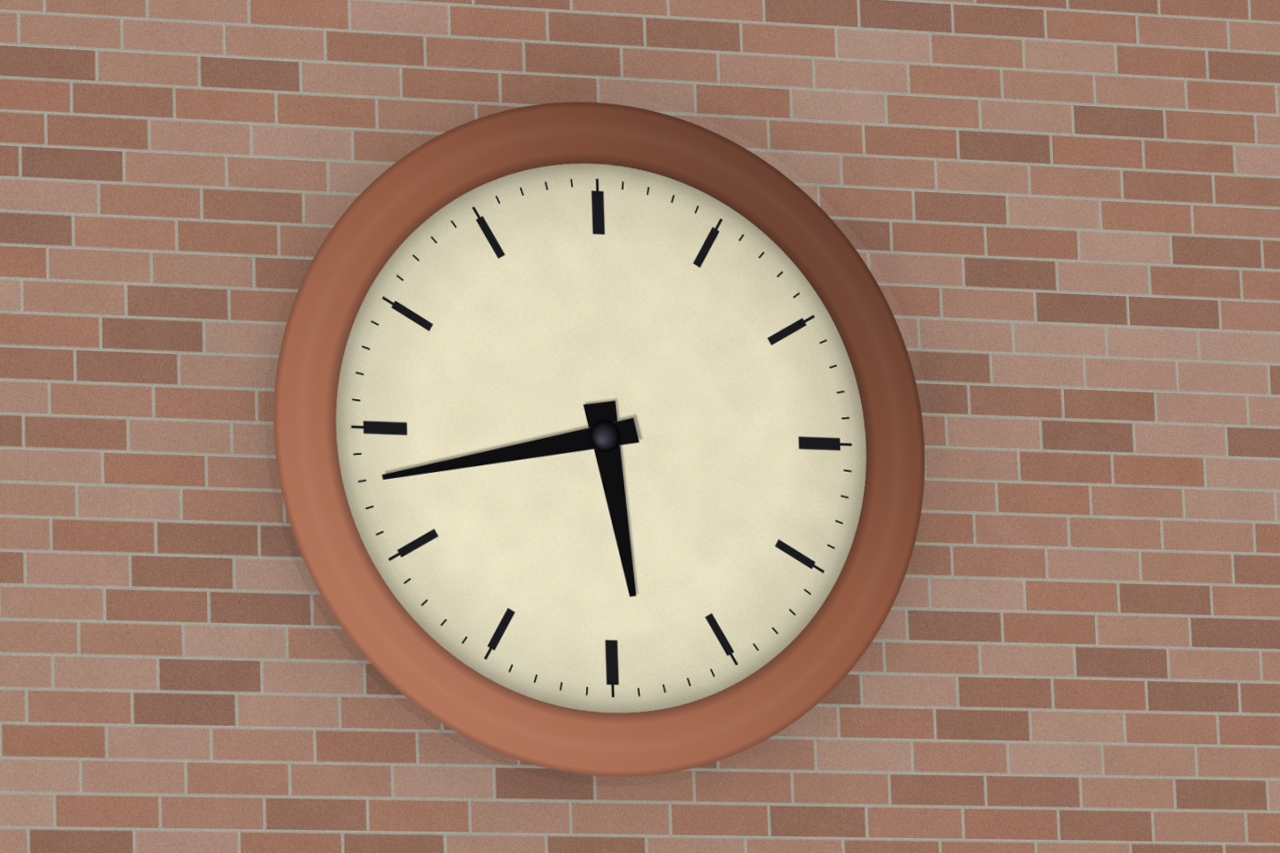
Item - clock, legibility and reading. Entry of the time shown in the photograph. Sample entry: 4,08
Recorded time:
5,43
